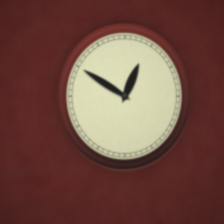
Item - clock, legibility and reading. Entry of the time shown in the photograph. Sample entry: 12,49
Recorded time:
12,50
